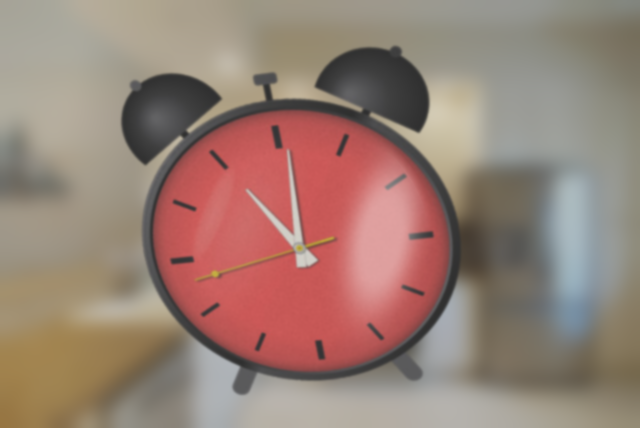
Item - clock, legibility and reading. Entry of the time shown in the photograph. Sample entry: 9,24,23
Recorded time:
11,00,43
